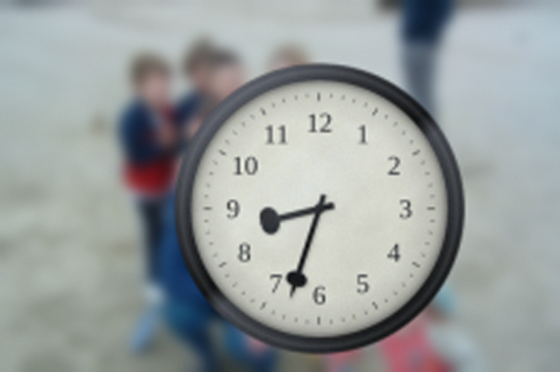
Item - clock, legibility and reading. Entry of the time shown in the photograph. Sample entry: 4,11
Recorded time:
8,33
